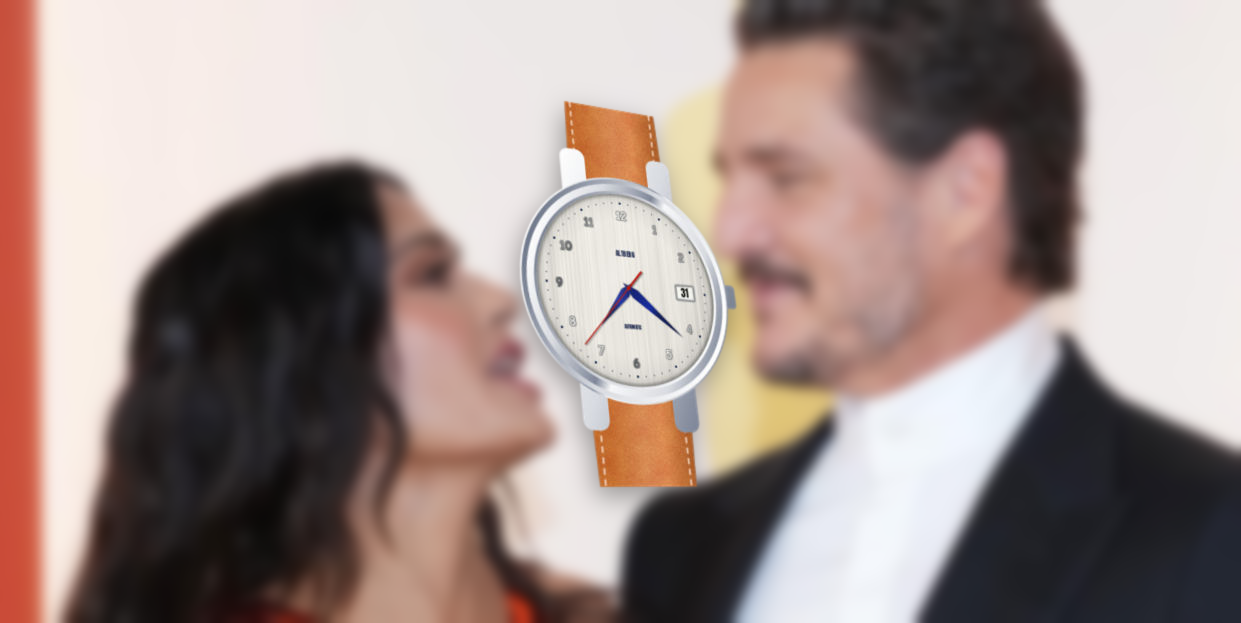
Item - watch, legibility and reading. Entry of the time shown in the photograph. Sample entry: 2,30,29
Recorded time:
7,21,37
